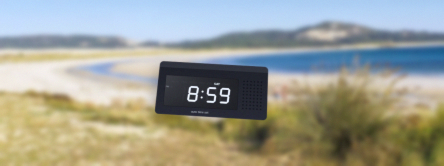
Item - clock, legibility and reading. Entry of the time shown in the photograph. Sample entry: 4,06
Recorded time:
8,59
